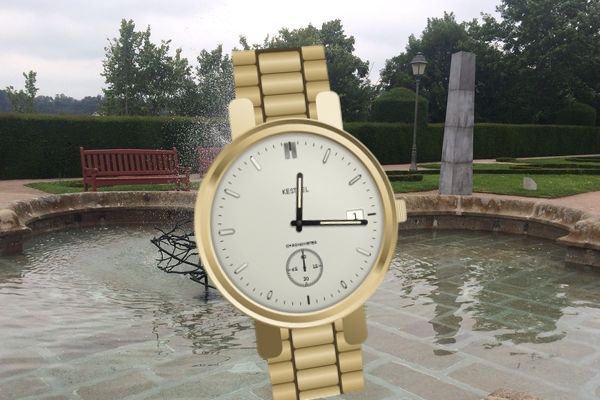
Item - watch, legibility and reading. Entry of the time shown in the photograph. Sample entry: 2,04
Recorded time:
12,16
